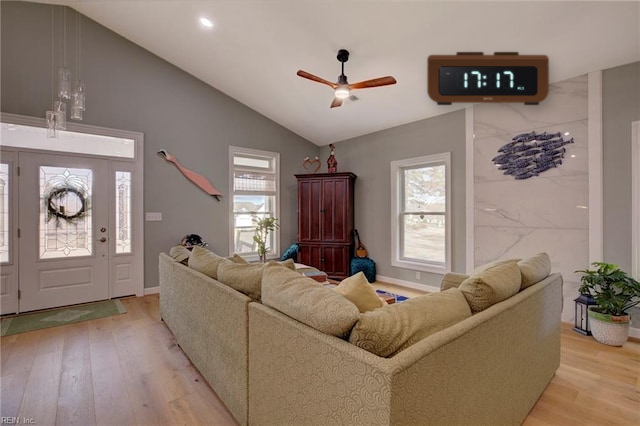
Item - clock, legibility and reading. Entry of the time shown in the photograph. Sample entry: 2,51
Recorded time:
17,17
